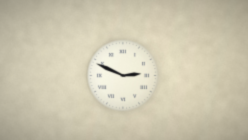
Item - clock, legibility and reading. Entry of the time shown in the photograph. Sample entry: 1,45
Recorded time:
2,49
